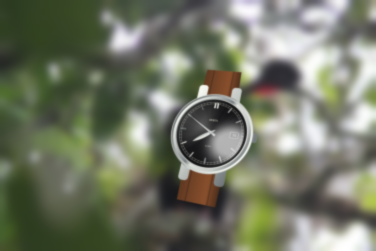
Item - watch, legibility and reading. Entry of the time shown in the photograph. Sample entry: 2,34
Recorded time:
7,50
